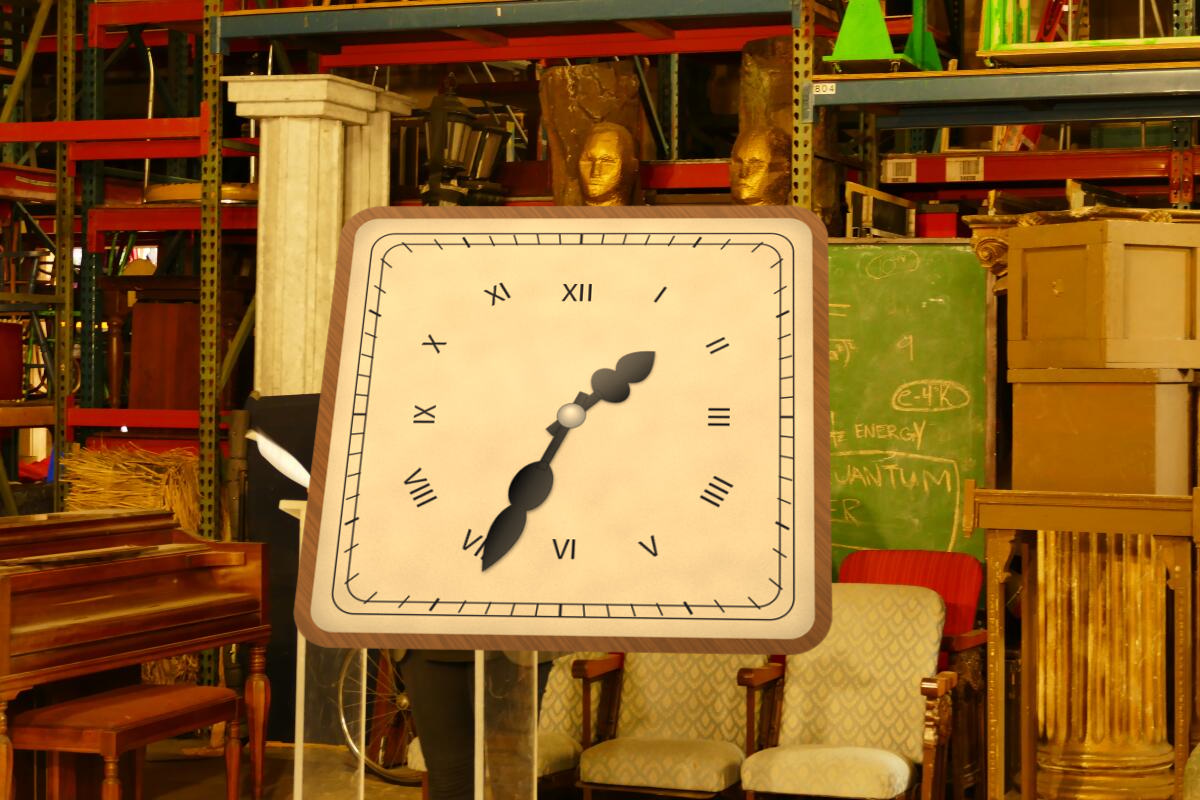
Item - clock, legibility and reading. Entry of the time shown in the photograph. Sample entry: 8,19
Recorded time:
1,34
